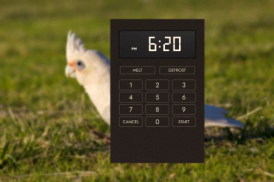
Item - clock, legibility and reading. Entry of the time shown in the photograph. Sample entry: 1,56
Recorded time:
6,20
